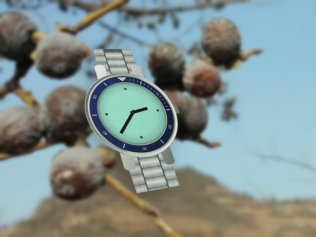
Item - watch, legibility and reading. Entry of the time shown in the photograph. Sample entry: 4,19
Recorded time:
2,37
